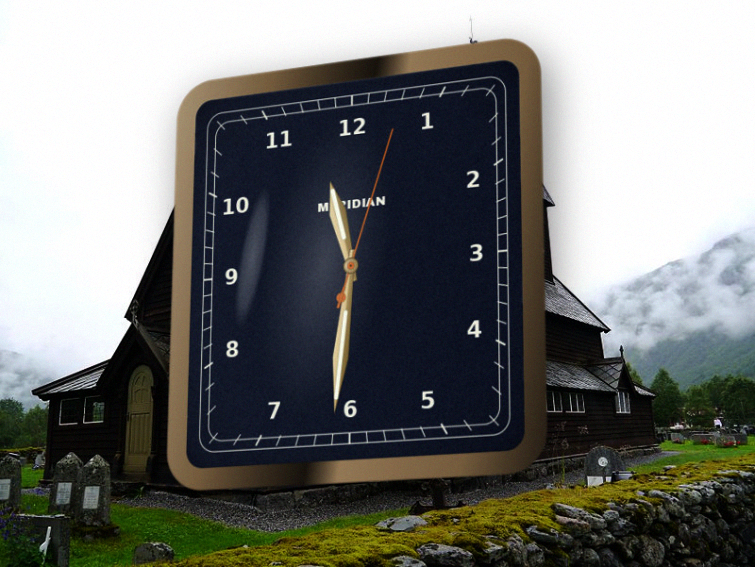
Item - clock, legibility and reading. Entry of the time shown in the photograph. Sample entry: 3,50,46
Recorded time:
11,31,03
